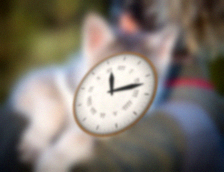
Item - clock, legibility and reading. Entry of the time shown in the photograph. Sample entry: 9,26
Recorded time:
11,12
